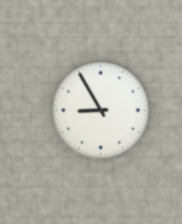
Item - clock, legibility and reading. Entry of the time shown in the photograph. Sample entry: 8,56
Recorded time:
8,55
